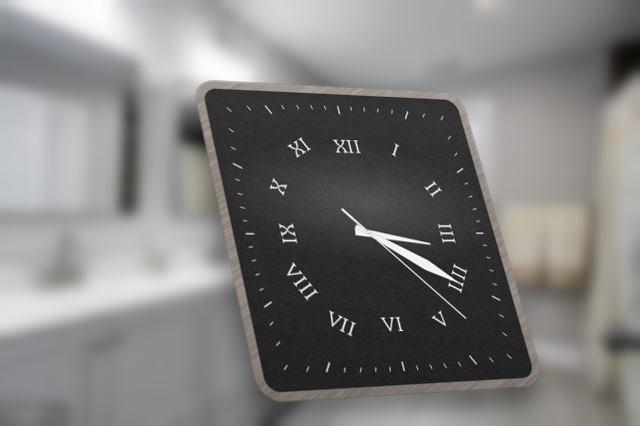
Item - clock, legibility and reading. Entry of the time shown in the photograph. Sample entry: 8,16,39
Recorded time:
3,20,23
